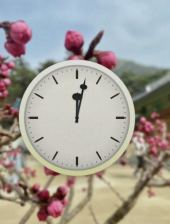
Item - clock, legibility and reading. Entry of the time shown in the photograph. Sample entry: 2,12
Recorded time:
12,02
